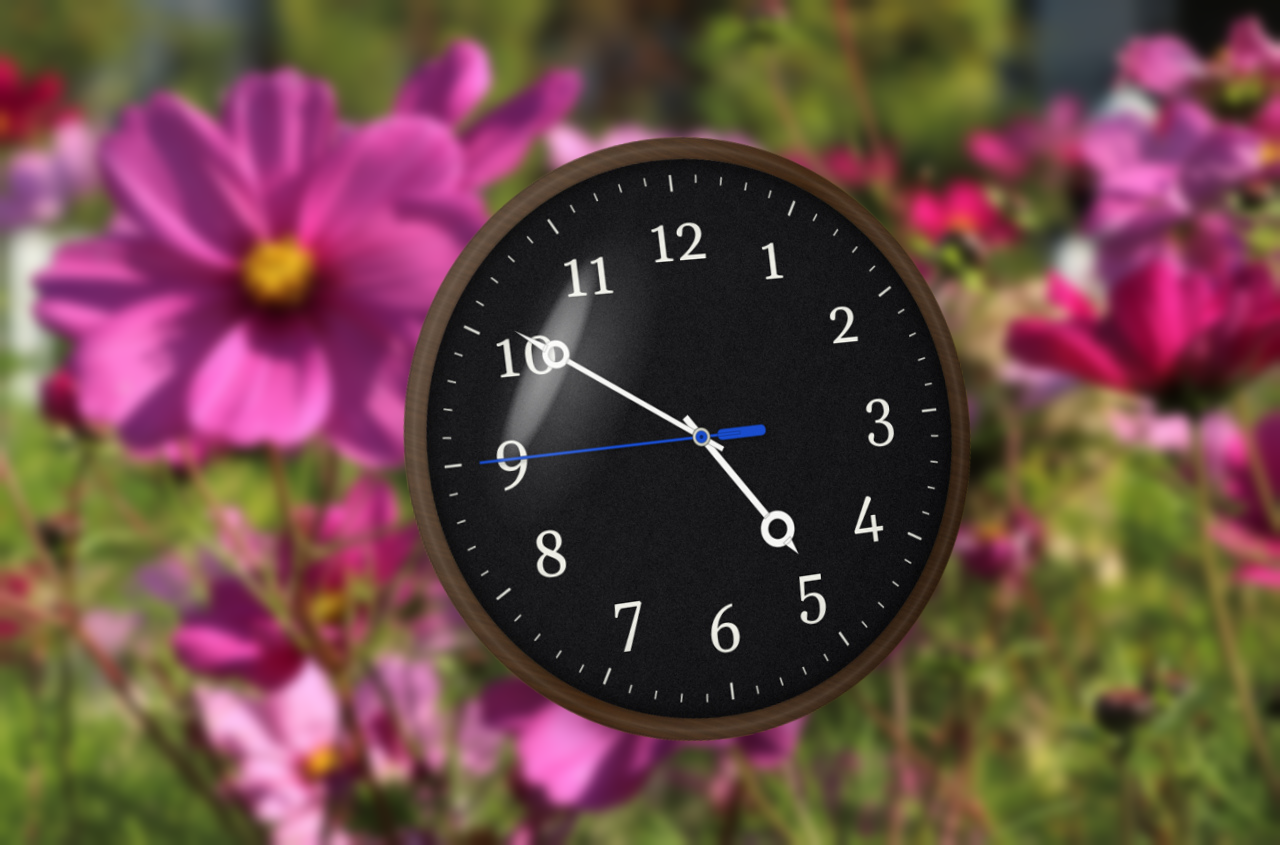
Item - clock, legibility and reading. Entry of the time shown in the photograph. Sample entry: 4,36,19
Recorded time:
4,50,45
